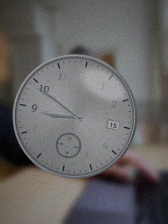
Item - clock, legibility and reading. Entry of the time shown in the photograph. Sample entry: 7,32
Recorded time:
8,49
